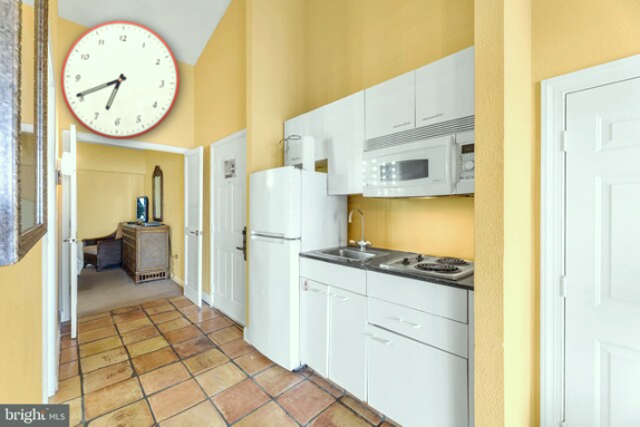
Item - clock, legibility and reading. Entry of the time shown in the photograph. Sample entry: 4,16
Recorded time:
6,41
